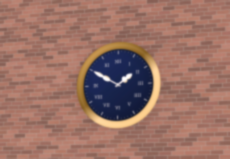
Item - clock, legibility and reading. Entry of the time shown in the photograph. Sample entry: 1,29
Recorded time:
1,50
